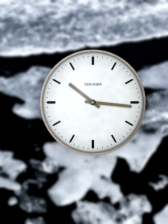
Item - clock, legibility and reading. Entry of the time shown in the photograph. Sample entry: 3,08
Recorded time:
10,16
